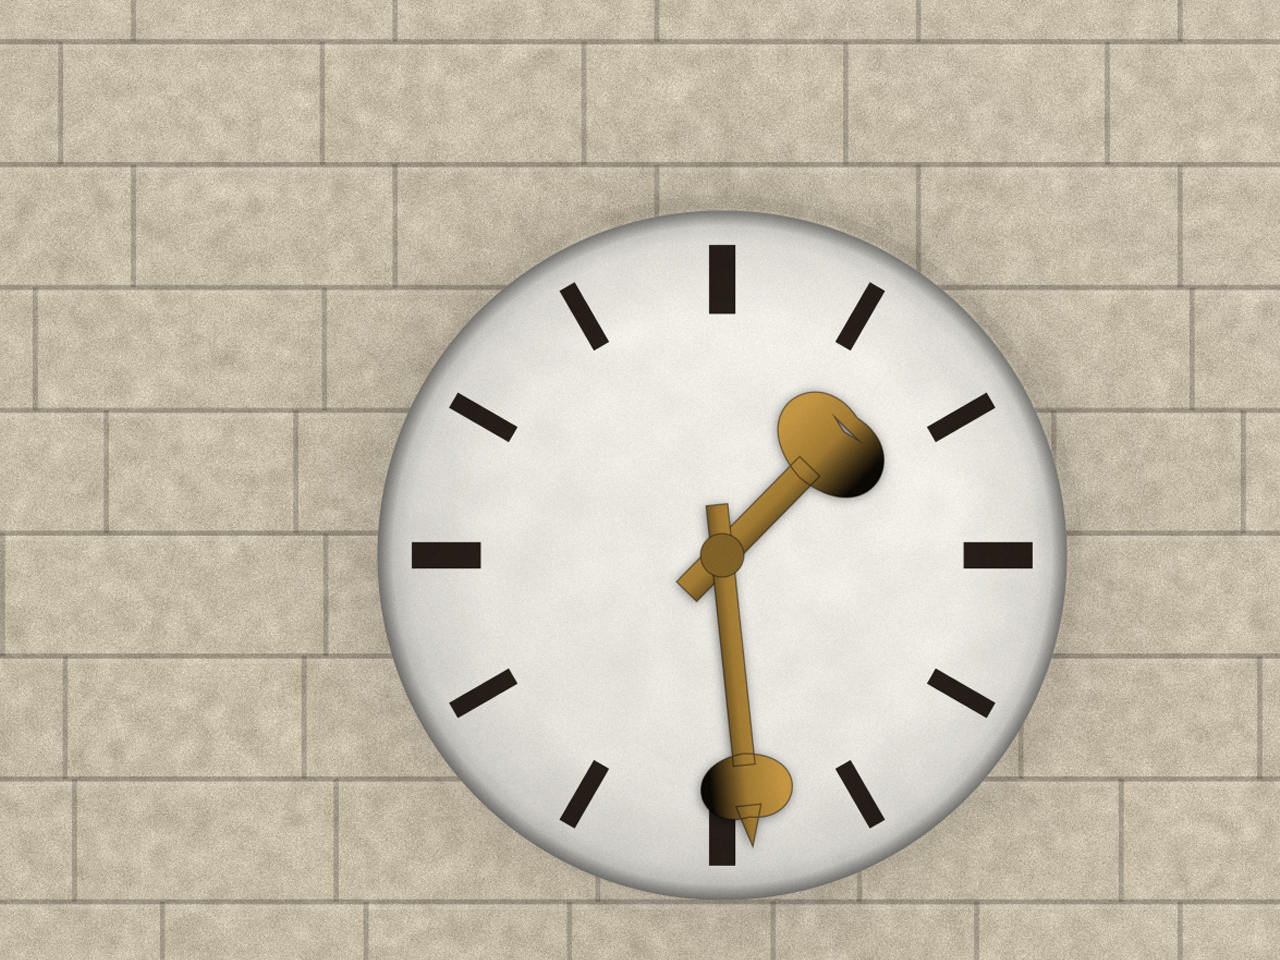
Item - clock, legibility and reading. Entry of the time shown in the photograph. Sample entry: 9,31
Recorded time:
1,29
